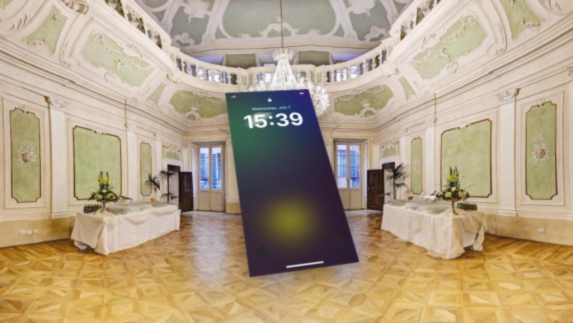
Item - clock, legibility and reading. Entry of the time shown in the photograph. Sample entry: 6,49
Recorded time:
15,39
